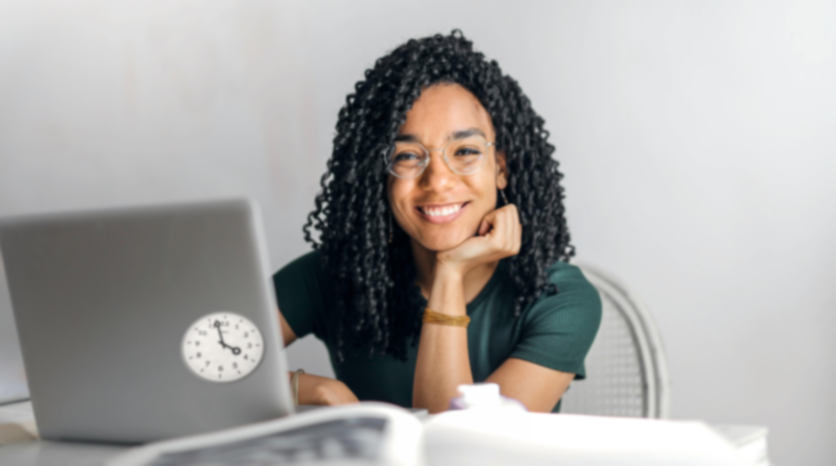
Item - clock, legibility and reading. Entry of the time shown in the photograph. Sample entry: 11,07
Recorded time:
3,57
